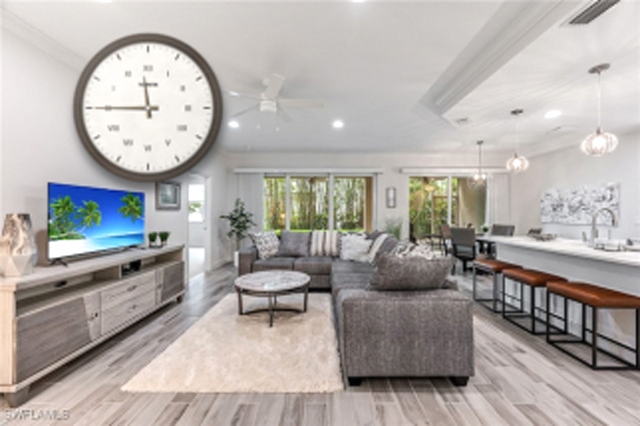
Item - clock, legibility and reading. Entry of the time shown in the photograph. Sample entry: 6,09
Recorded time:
11,45
